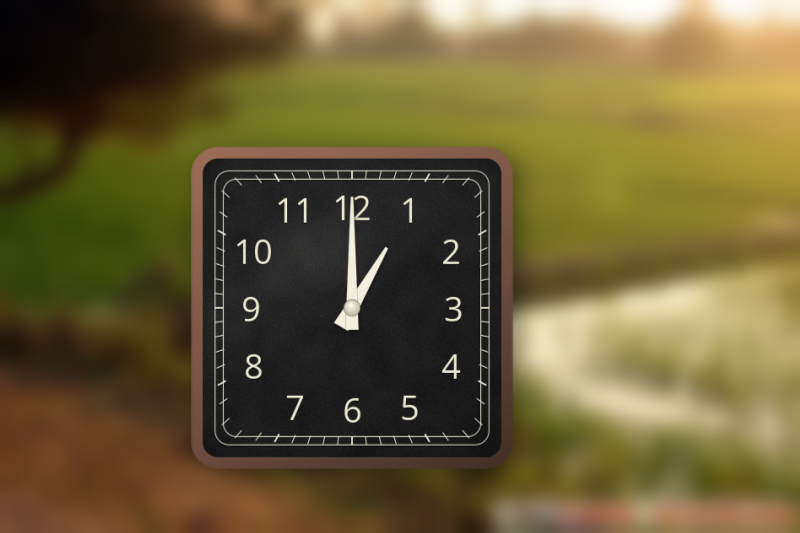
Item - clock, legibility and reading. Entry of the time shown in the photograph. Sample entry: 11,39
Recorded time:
1,00
